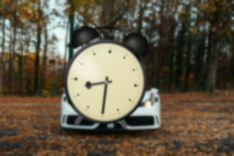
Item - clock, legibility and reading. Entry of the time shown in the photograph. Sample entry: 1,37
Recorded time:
8,30
